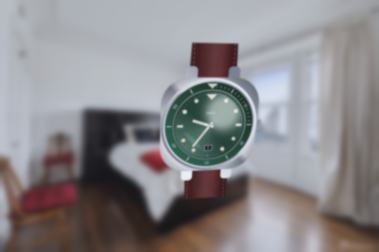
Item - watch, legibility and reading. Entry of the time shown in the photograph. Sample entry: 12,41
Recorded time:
9,36
